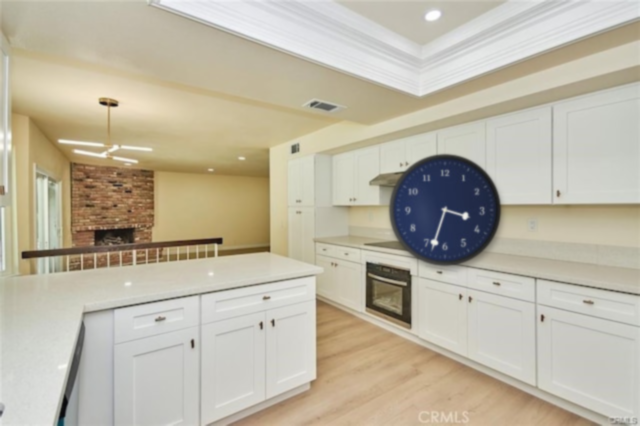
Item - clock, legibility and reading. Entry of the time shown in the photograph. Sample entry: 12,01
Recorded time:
3,33
